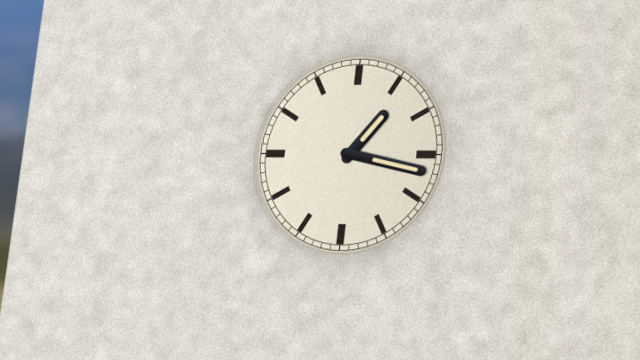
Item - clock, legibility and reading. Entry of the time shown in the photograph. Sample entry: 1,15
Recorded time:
1,17
